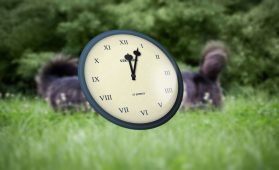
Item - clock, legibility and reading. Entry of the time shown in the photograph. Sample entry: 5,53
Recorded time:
12,04
